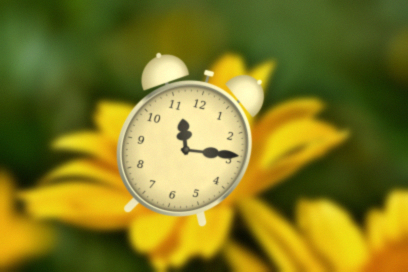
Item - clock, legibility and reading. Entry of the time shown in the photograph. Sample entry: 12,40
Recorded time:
11,14
